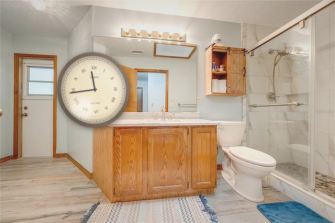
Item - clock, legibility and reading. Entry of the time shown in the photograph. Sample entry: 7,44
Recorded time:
11,44
